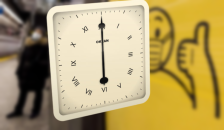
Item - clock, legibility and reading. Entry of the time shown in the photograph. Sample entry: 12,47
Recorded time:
6,00
